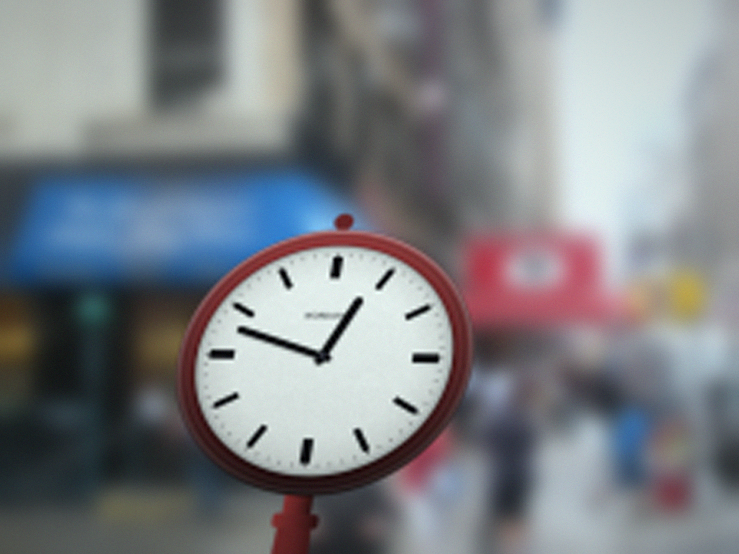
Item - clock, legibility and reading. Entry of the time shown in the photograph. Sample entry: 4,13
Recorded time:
12,48
